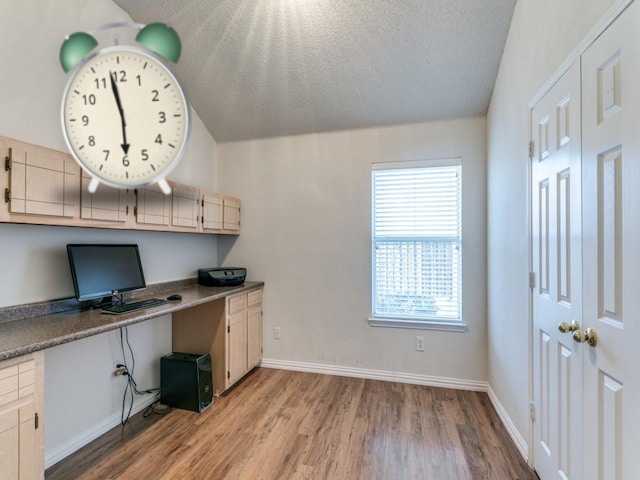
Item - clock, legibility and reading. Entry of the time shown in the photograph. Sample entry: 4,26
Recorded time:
5,58
